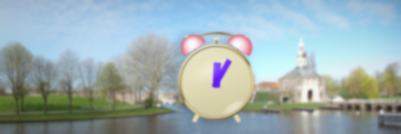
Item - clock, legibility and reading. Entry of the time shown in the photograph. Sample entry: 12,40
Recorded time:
12,05
